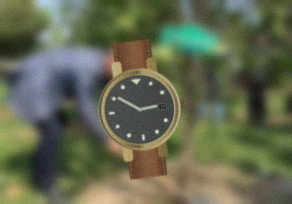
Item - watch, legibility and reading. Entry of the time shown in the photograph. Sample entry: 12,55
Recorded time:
2,51
